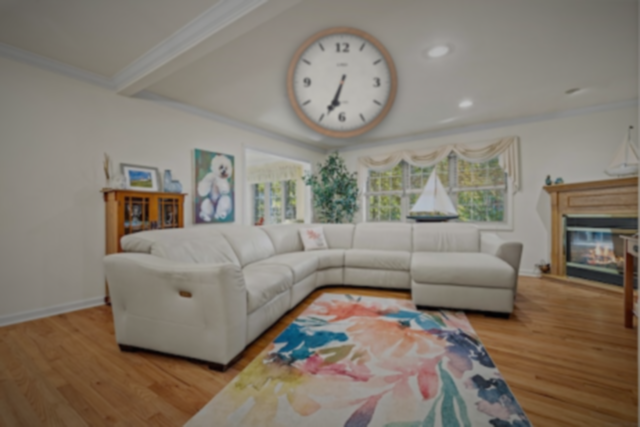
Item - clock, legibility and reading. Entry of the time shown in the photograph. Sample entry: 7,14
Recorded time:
6,34
